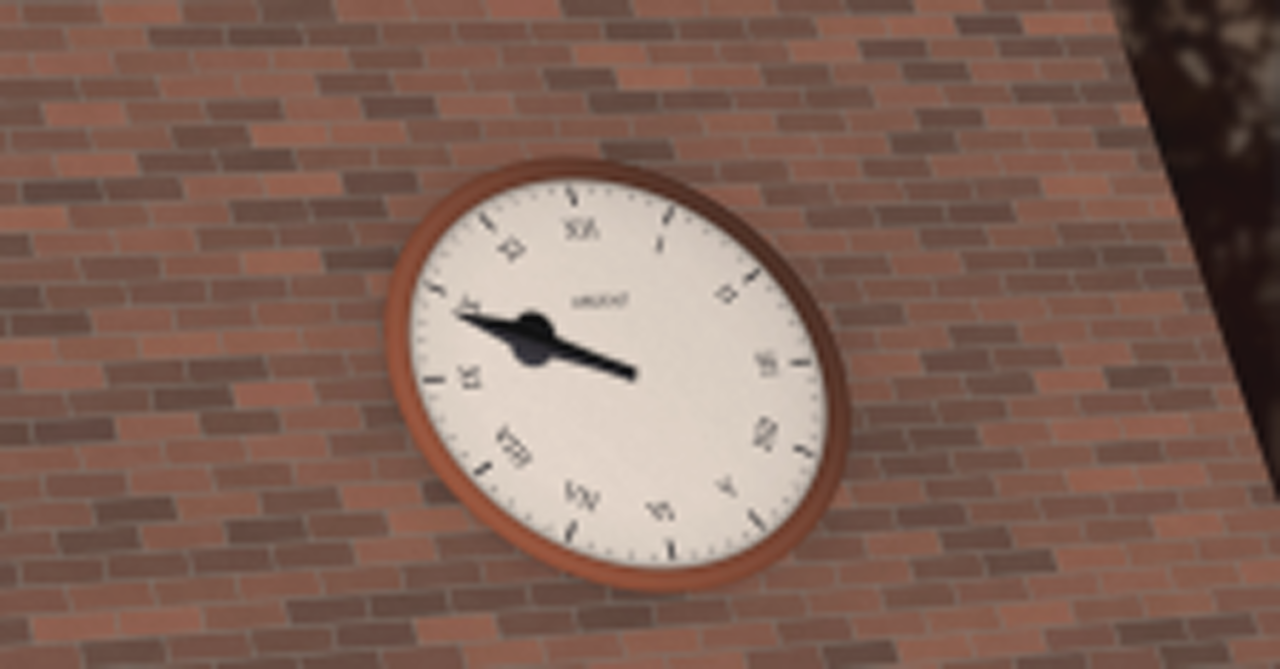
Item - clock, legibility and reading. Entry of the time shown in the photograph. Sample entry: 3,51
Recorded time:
9,49
